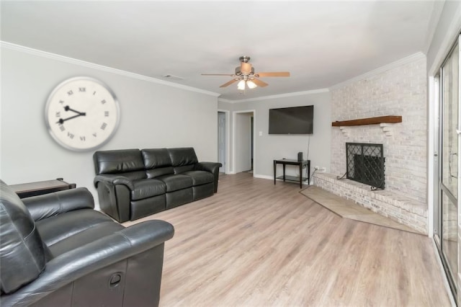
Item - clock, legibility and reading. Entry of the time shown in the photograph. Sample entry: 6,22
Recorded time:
9,42
